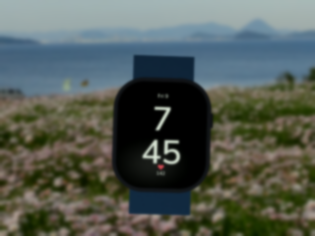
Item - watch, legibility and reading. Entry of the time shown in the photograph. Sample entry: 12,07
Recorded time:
7,45
